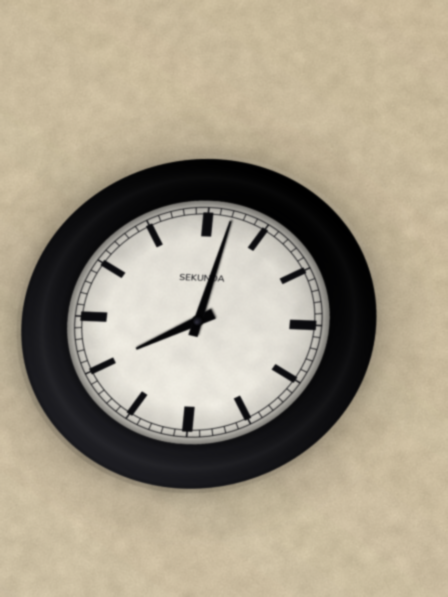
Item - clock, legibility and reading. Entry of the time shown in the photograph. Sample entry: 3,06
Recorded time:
8,02
